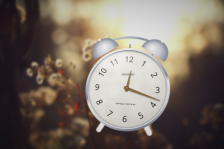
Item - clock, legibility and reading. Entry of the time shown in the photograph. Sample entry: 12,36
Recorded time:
12,18
